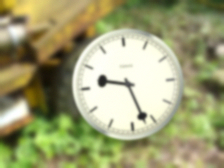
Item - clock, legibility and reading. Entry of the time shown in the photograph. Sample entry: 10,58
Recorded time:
9,27
